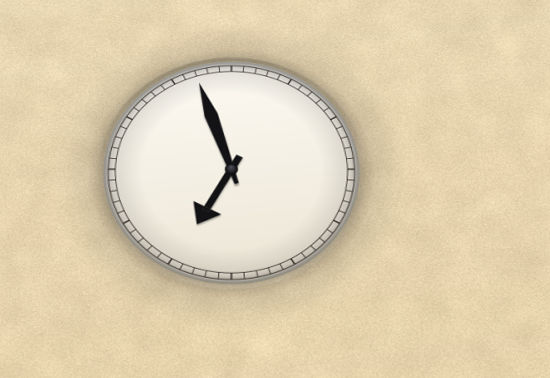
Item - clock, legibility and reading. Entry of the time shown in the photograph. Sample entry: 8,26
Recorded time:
6,57
